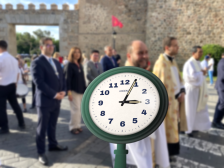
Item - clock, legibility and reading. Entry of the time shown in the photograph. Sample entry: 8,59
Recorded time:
3,04
